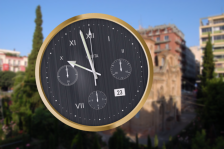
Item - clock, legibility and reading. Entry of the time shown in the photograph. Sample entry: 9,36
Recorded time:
9,58
